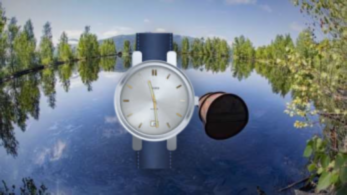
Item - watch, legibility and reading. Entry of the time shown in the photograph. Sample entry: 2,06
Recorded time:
11,29
